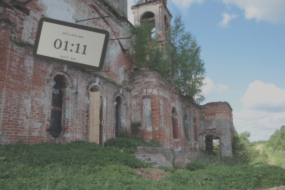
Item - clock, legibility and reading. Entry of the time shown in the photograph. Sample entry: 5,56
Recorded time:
1,11
